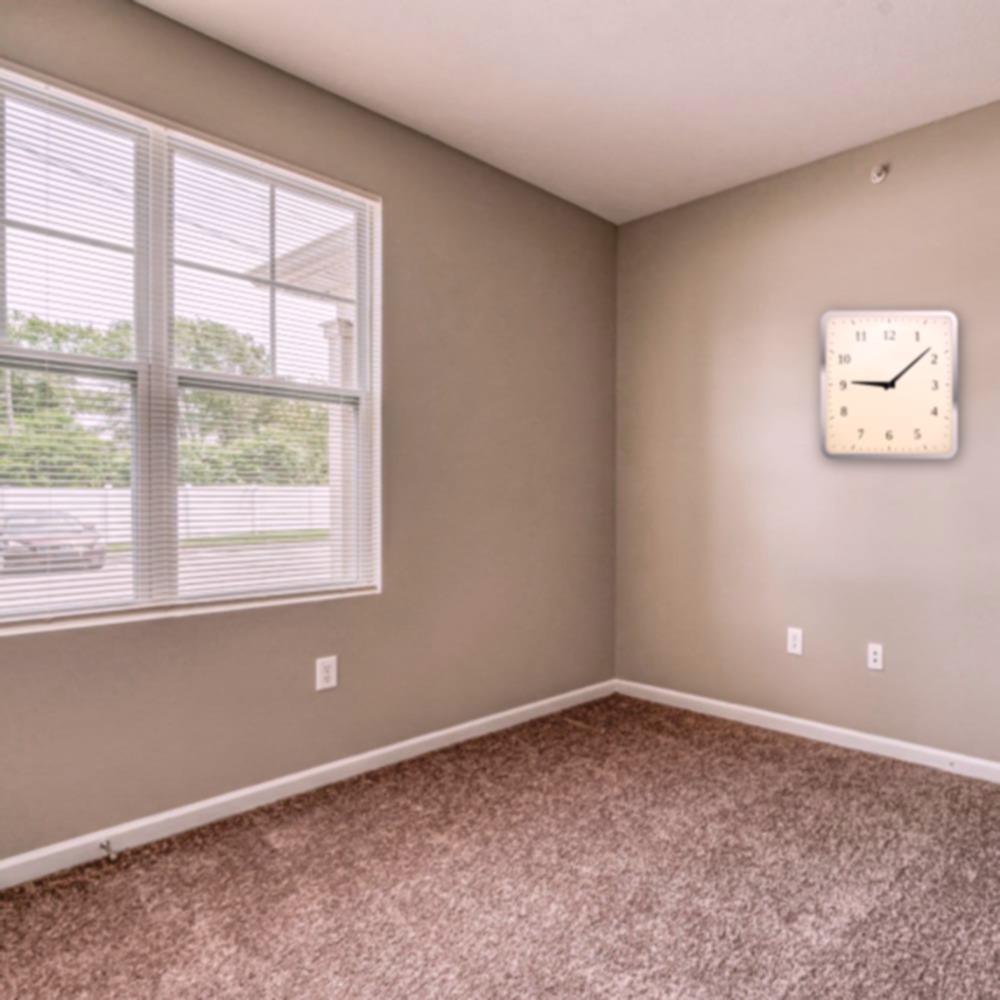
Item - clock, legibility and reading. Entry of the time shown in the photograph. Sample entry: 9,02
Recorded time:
9,08
